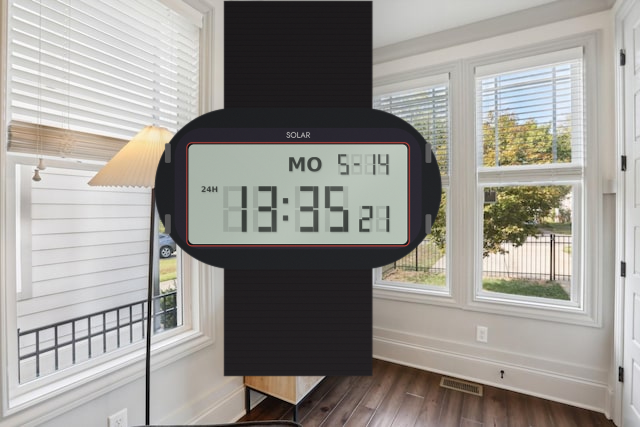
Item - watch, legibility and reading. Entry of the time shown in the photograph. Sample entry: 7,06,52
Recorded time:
13,35,21
